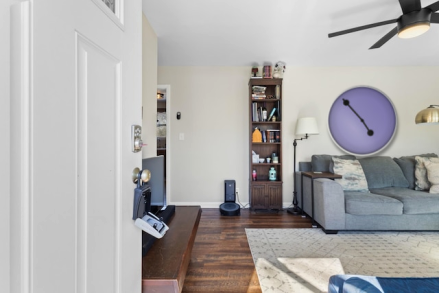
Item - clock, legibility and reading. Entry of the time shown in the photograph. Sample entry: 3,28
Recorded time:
4,53
